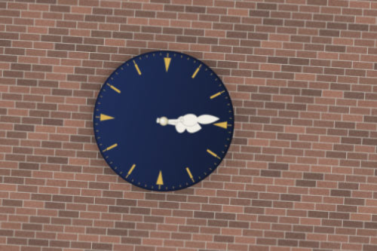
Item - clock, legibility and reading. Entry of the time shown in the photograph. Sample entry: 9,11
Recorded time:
3,14
